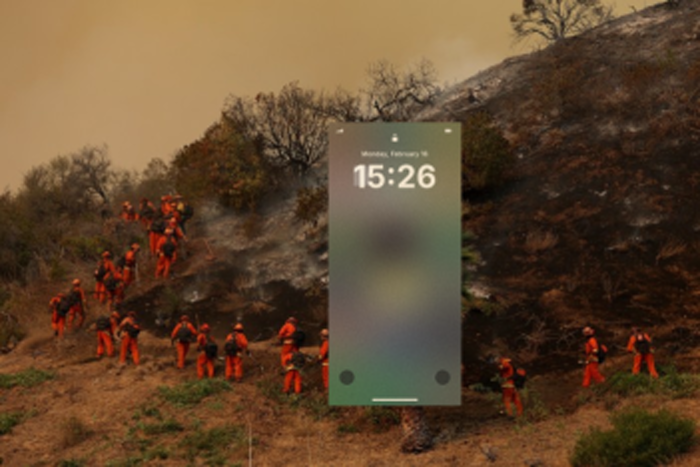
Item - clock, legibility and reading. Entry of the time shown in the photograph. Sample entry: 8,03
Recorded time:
15,26
